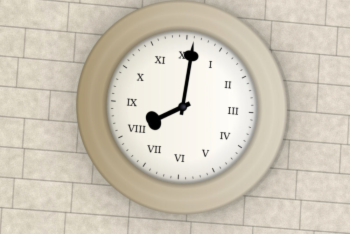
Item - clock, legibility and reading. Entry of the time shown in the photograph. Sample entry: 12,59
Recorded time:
8,01
